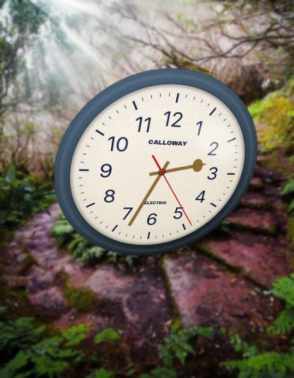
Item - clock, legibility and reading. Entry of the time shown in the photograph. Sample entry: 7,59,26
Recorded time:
2,33,24
